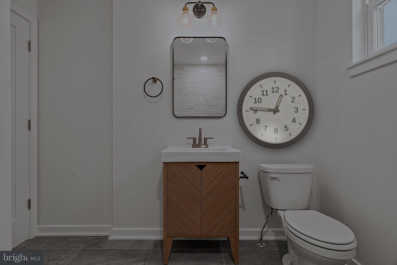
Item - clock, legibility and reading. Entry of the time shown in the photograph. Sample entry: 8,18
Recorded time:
12,46
